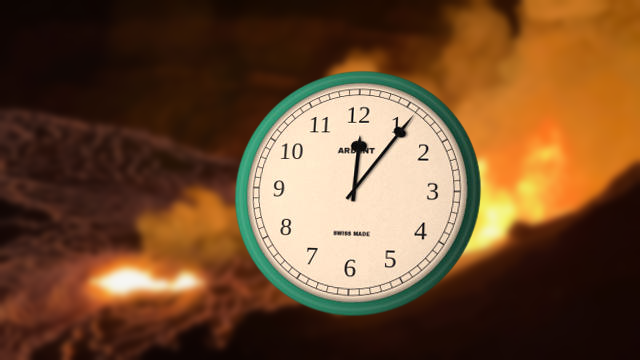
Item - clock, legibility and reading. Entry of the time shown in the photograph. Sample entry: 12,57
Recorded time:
12,06
